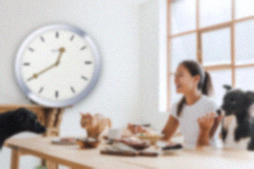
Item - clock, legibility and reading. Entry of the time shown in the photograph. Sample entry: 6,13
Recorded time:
12,40
